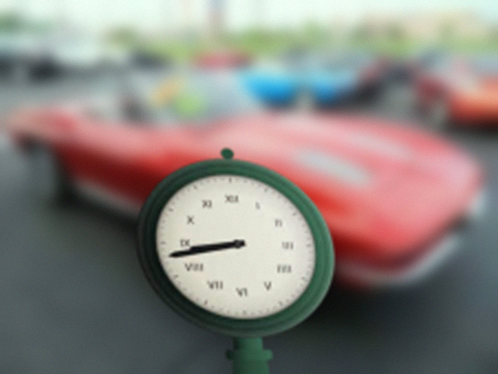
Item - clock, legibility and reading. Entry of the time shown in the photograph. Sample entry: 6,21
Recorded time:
8,43
